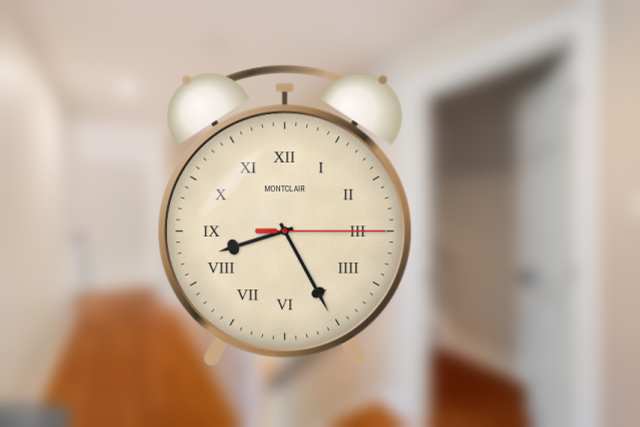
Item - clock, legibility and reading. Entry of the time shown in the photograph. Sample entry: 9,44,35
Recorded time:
8,25,15
